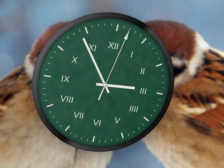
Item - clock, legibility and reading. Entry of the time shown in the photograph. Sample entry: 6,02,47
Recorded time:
2,54,02
